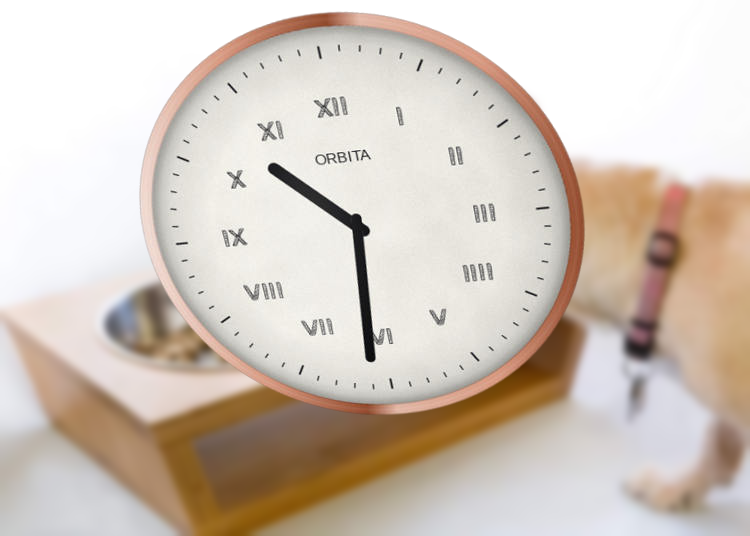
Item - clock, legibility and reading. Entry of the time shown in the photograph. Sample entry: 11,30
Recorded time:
10,31
